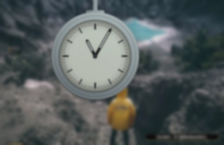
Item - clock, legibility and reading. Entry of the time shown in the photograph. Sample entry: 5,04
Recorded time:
11,05
